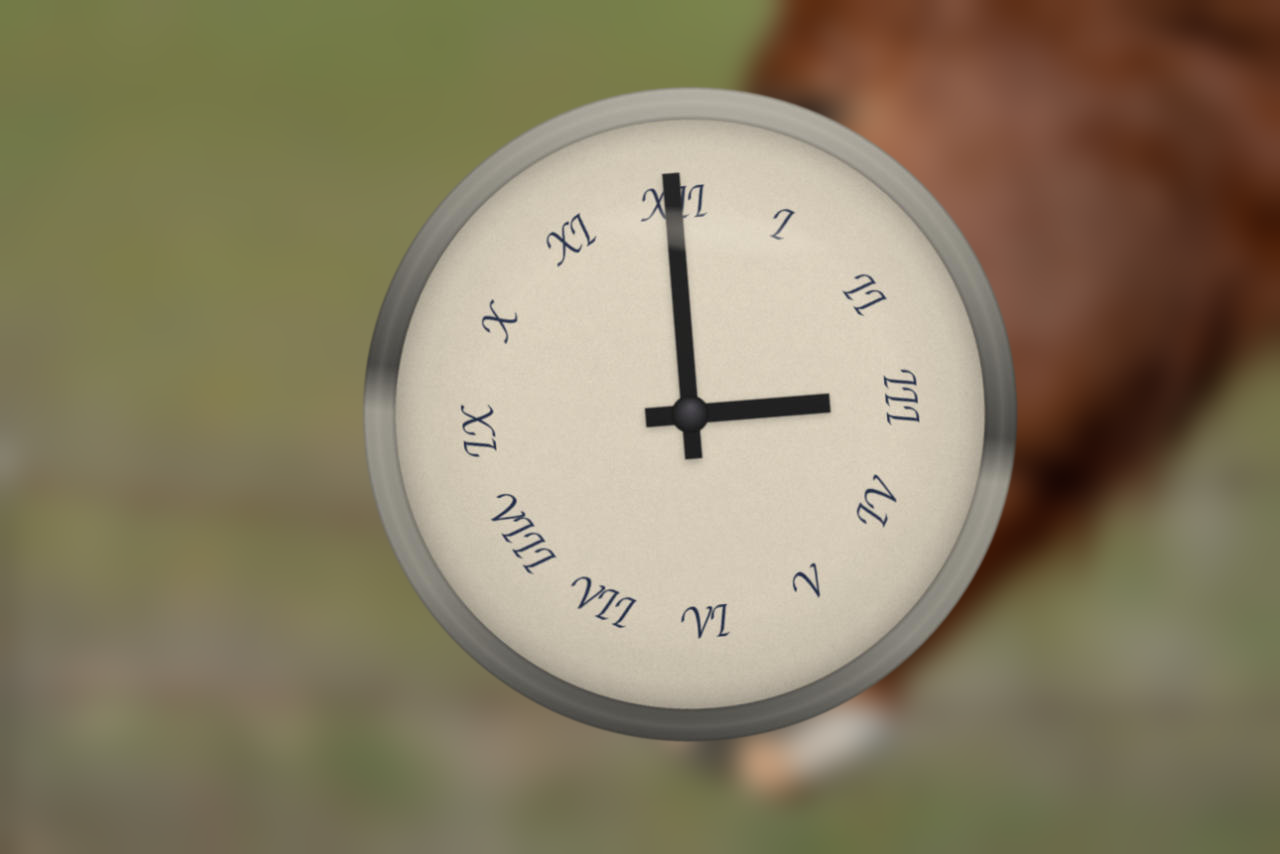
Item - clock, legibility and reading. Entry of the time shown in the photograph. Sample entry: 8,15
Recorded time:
3,00
